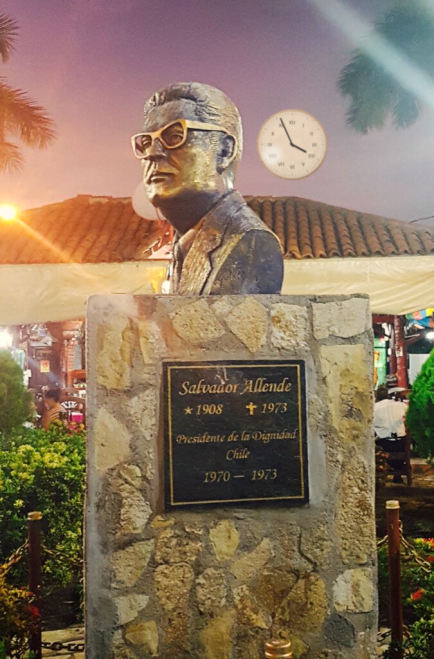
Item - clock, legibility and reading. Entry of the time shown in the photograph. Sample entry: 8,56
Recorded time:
3,56
